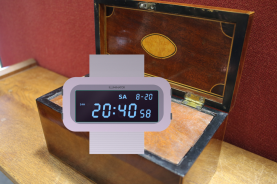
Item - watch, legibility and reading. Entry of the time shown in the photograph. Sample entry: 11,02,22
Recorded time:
20,40,58
